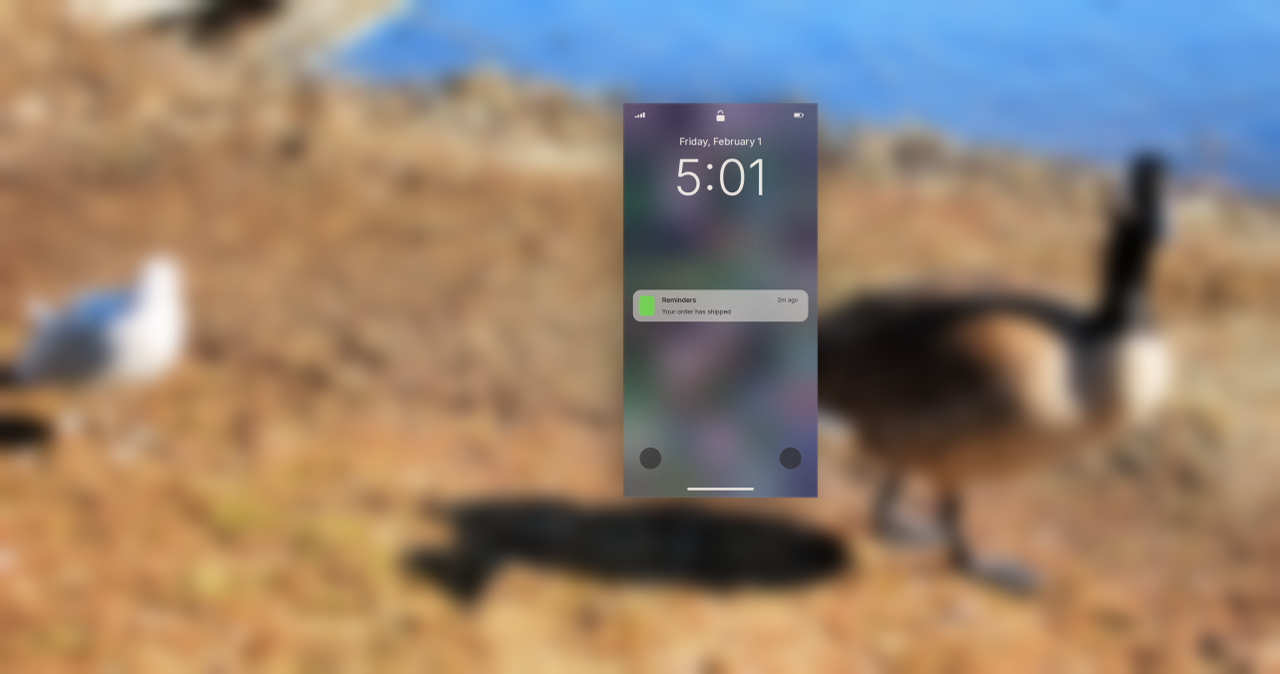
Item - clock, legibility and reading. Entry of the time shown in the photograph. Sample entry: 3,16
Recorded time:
5,01
